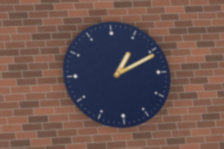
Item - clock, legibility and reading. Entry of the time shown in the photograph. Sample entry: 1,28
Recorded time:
1,11
